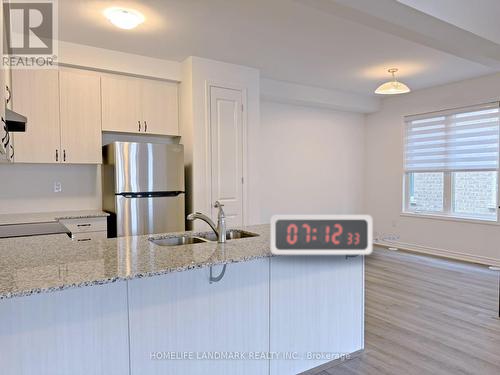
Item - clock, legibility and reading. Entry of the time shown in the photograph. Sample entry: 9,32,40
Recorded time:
7,12,33
